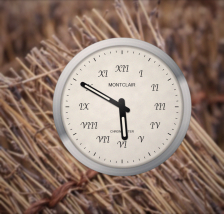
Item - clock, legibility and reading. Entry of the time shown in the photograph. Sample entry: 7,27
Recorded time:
5,50
